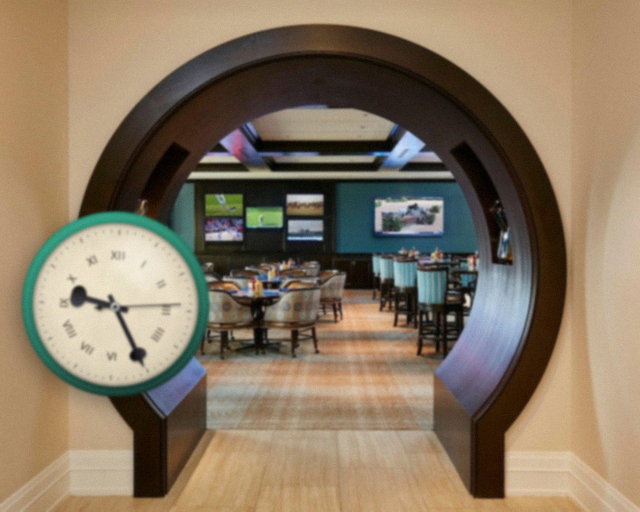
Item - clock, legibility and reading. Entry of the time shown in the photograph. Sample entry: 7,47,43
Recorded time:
9,25,14
